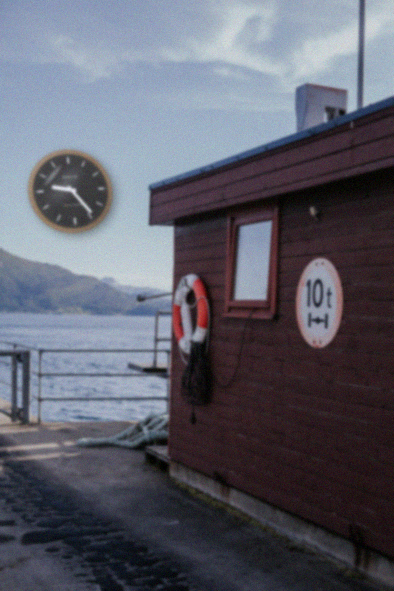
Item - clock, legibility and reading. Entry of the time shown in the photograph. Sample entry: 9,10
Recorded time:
9,24
